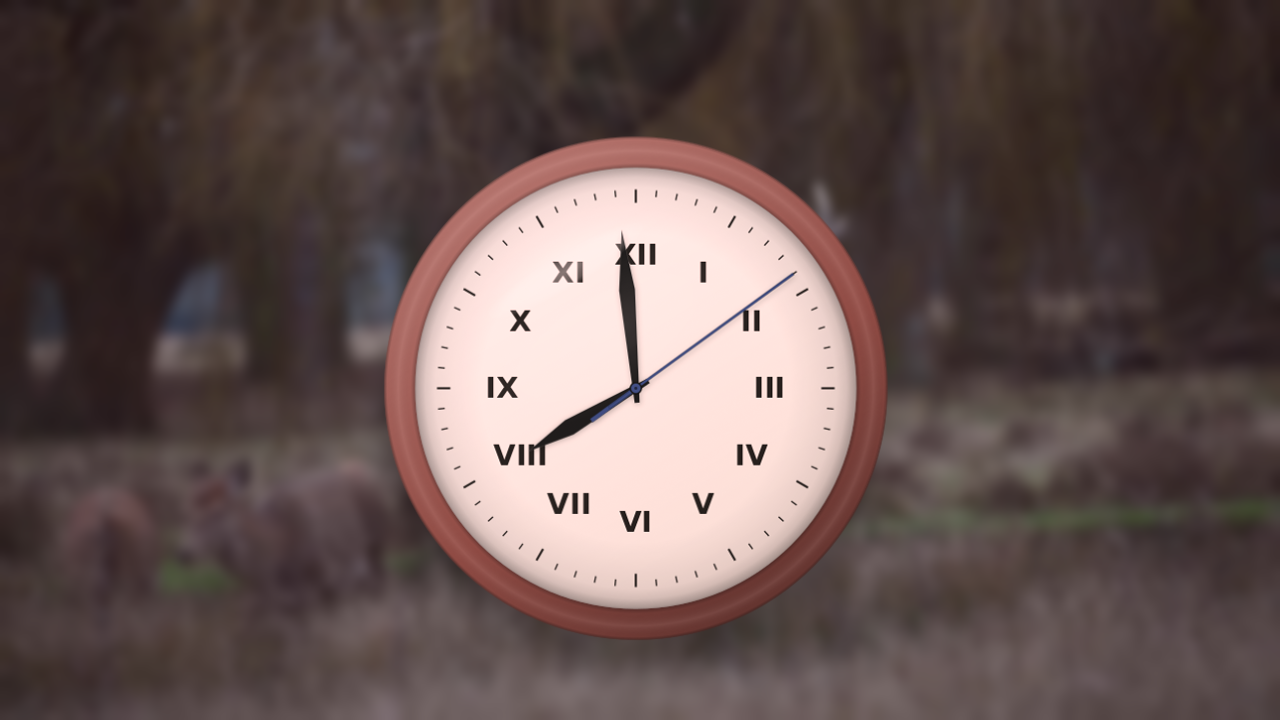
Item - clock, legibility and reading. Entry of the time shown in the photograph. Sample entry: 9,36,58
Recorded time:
7,59,09
